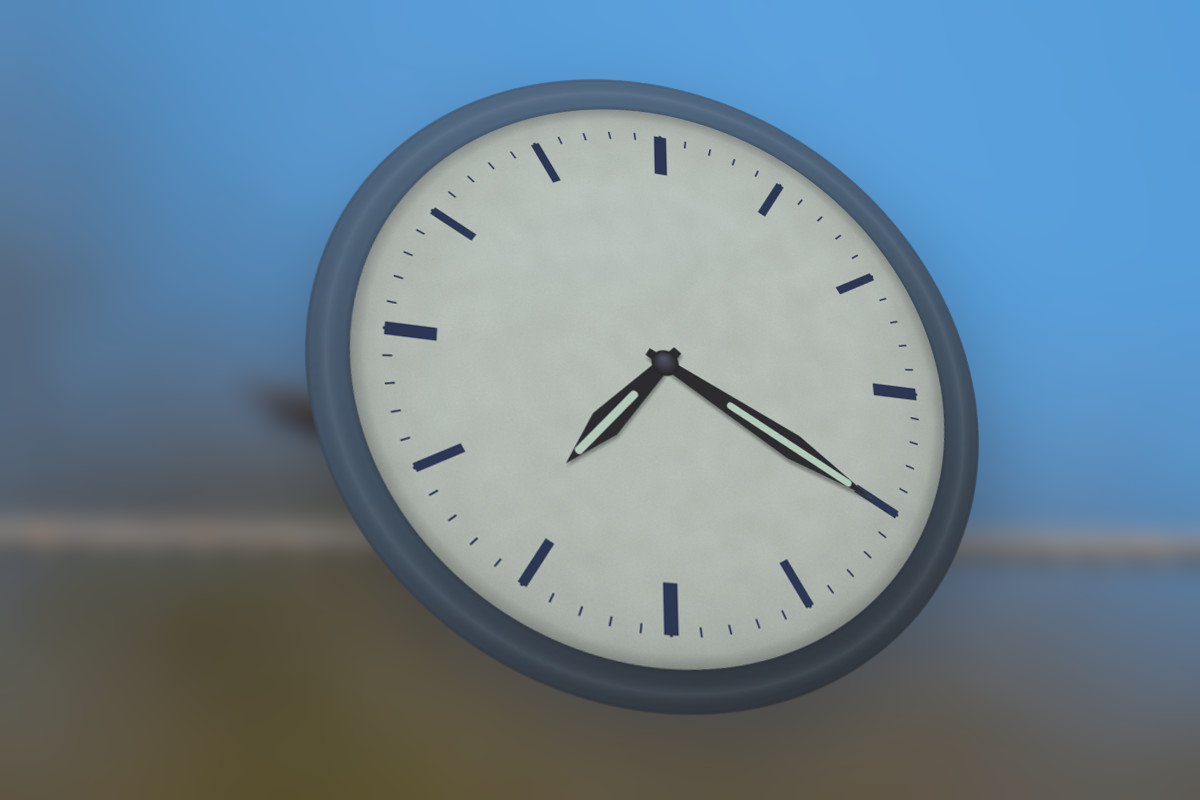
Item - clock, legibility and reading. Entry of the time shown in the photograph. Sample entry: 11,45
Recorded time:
7,20
